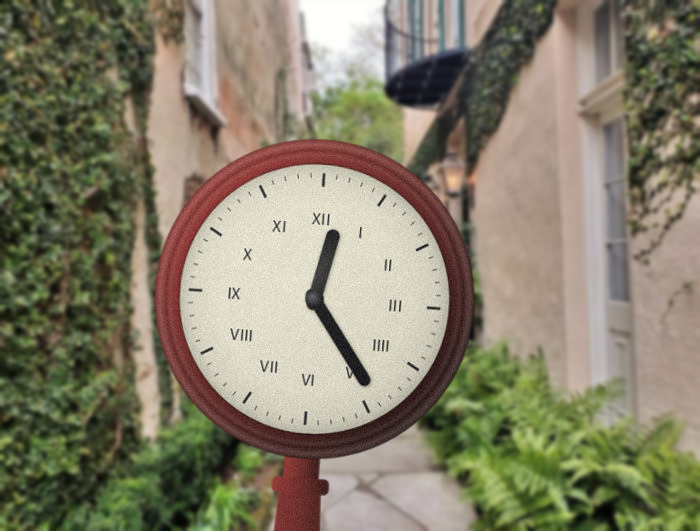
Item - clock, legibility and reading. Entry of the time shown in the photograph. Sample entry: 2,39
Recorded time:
12,24
